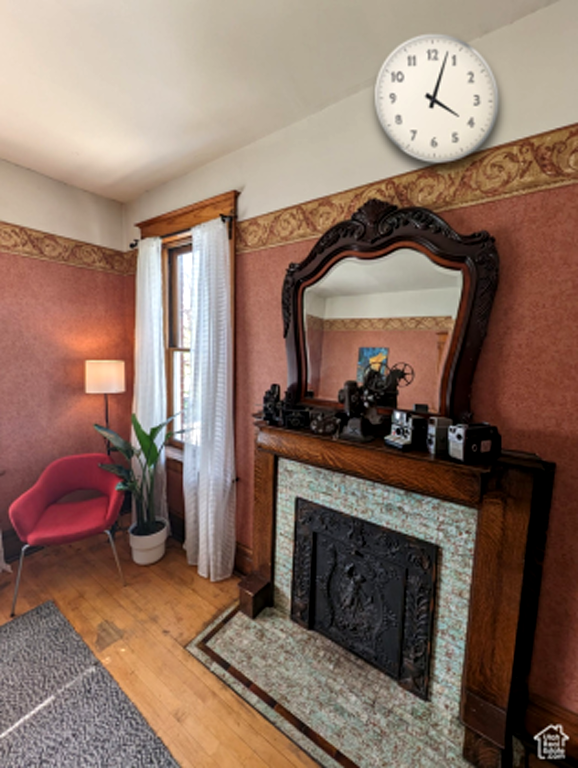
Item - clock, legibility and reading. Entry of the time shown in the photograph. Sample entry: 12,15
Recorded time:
4,03
